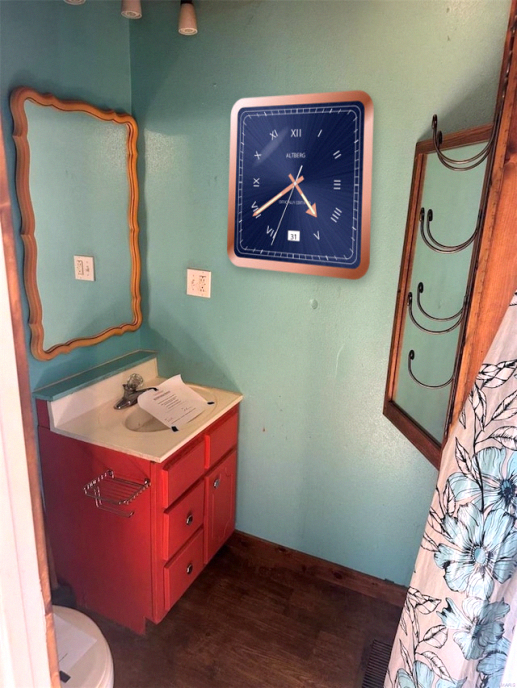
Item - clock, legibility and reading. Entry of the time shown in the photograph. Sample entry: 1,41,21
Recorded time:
4,39,34
